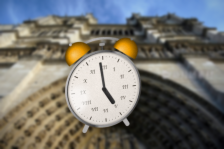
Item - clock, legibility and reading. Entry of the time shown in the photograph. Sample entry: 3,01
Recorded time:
4,59
